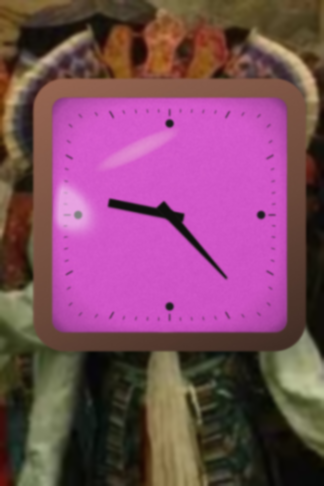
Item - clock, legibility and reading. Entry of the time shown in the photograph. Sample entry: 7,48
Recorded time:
9,23
